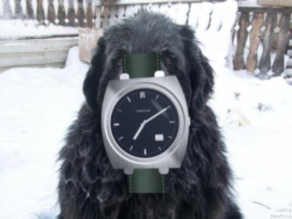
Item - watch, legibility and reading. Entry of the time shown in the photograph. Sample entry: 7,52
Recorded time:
7,10
